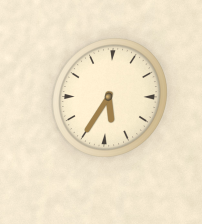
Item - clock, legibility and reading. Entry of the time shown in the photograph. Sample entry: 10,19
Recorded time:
5,35
